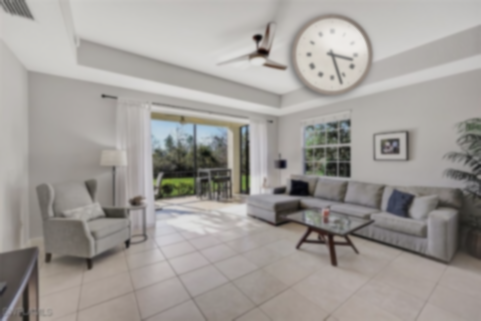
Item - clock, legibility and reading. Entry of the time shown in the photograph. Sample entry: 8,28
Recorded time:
3,27
